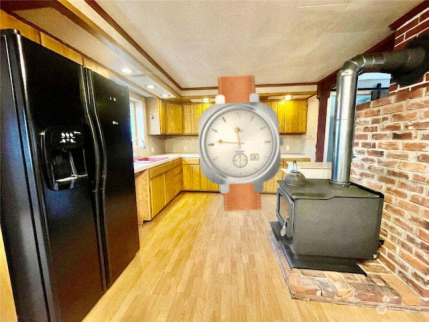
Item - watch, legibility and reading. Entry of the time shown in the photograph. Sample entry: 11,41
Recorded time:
11,46
